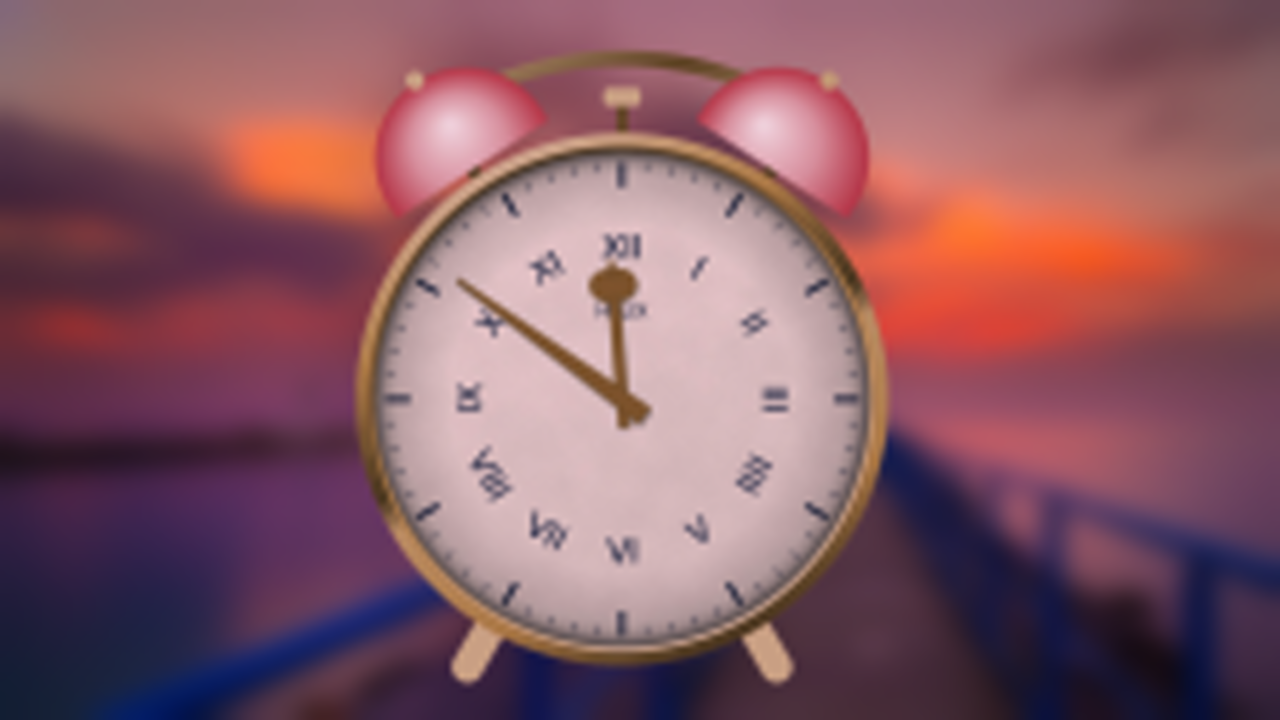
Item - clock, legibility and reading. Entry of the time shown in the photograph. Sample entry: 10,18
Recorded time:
11,51
